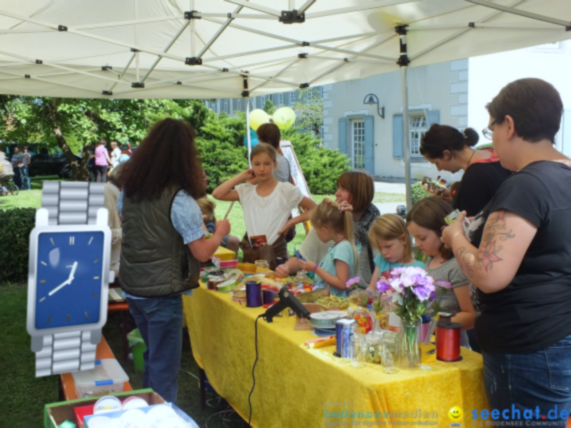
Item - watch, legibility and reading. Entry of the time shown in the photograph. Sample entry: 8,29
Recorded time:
12,40
